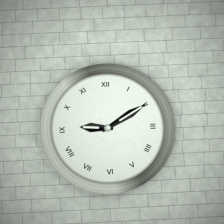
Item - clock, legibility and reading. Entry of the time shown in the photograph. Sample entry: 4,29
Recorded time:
9,10
